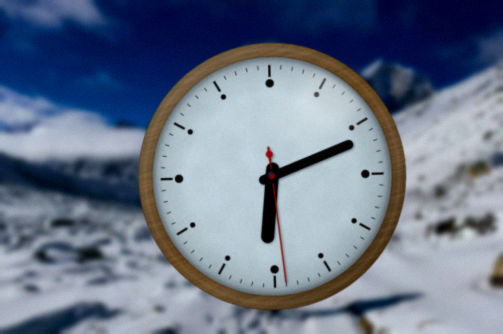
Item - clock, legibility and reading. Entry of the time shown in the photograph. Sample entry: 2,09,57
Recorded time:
6,11,29
